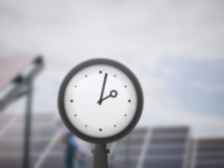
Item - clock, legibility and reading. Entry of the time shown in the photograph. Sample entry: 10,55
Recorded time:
2,02
